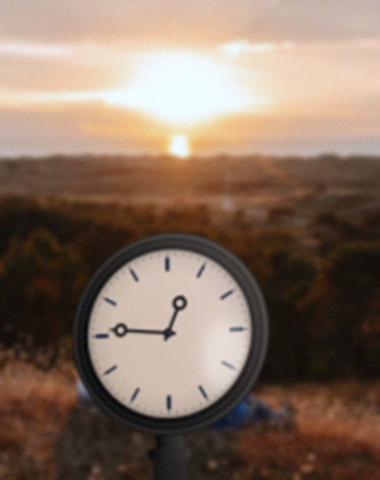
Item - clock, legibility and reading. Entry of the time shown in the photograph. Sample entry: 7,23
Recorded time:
12,46
